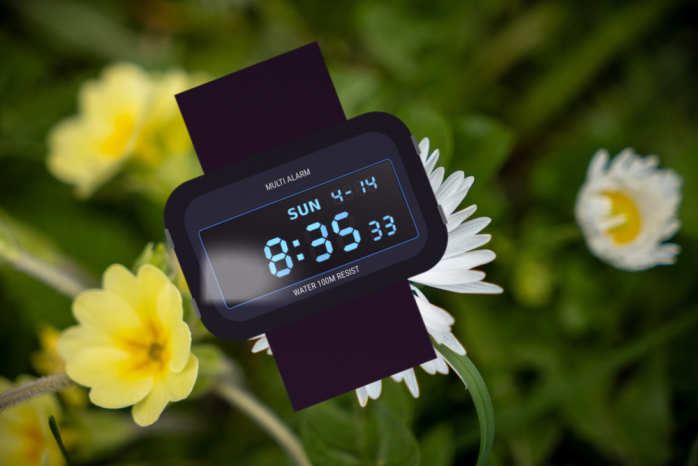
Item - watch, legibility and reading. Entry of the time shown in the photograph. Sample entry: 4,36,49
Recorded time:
8,35,33
